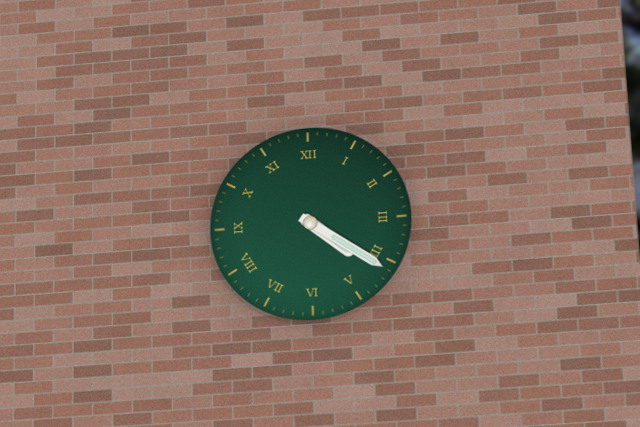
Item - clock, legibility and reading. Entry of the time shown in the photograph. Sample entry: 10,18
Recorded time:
4,21
